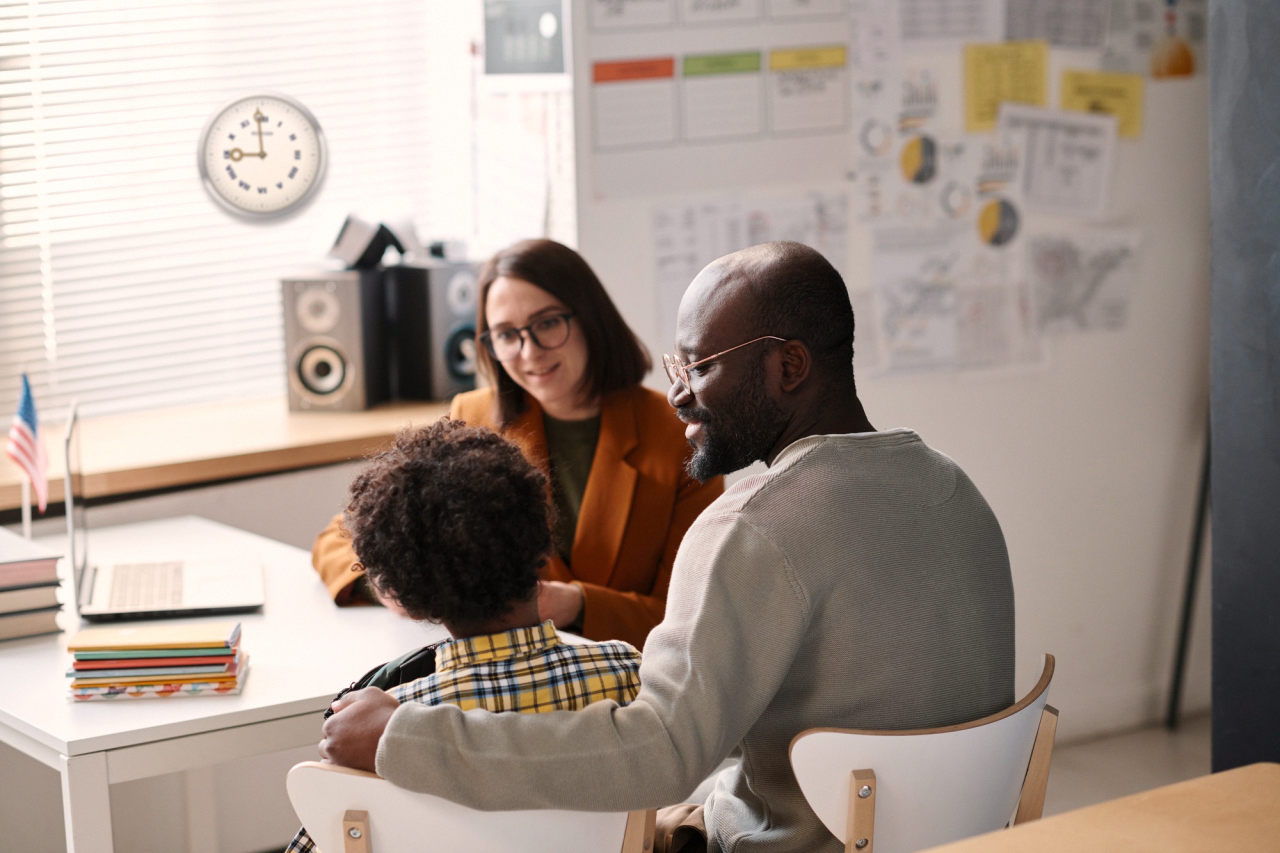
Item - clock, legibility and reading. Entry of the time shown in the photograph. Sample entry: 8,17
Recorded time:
8,59
